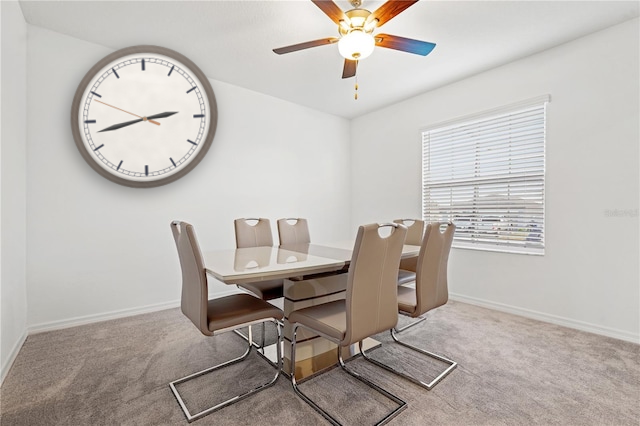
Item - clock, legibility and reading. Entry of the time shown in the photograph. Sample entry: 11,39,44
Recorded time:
2,42,49
